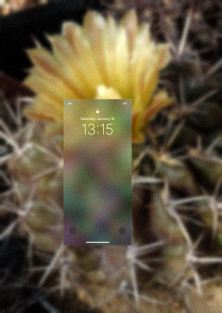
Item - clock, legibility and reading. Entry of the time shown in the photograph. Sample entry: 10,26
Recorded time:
13,15
